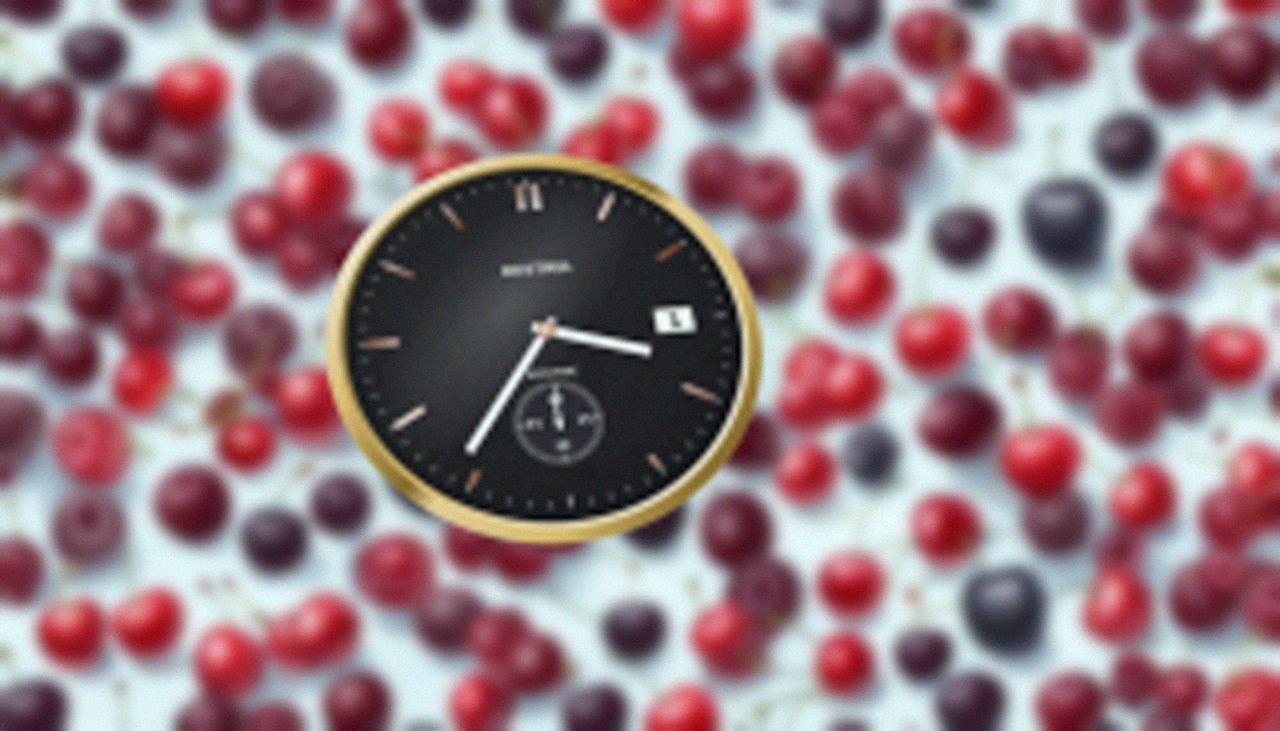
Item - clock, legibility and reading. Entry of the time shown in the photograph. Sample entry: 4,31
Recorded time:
3,36
